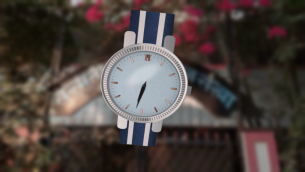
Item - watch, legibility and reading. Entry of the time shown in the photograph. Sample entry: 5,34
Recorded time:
6,32
